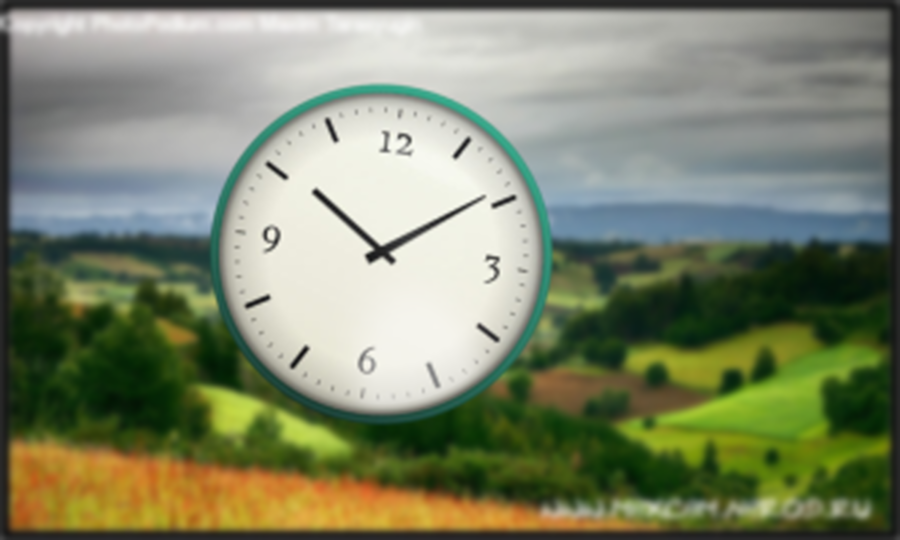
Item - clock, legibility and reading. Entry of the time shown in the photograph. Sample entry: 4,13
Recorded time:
10,09
